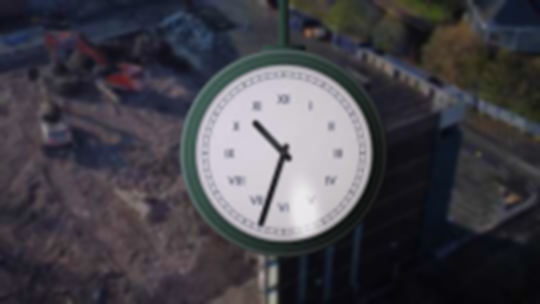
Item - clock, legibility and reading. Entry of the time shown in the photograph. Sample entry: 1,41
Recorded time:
10,33
